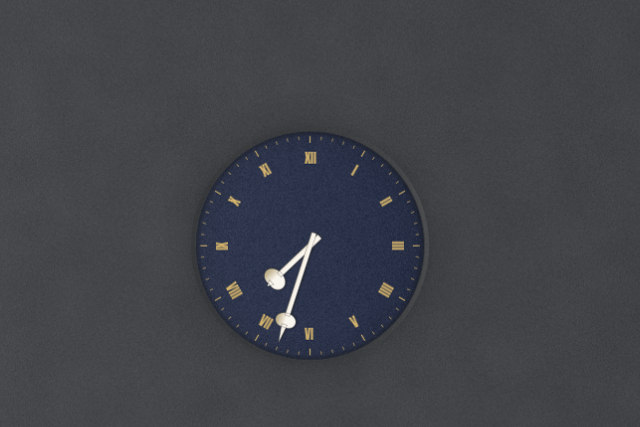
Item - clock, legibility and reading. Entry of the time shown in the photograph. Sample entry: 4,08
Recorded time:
7,33
